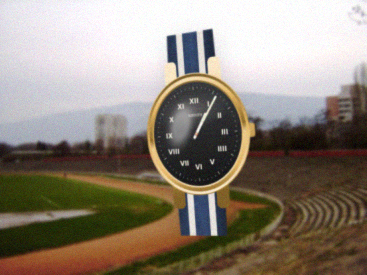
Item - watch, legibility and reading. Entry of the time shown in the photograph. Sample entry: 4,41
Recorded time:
1,06
